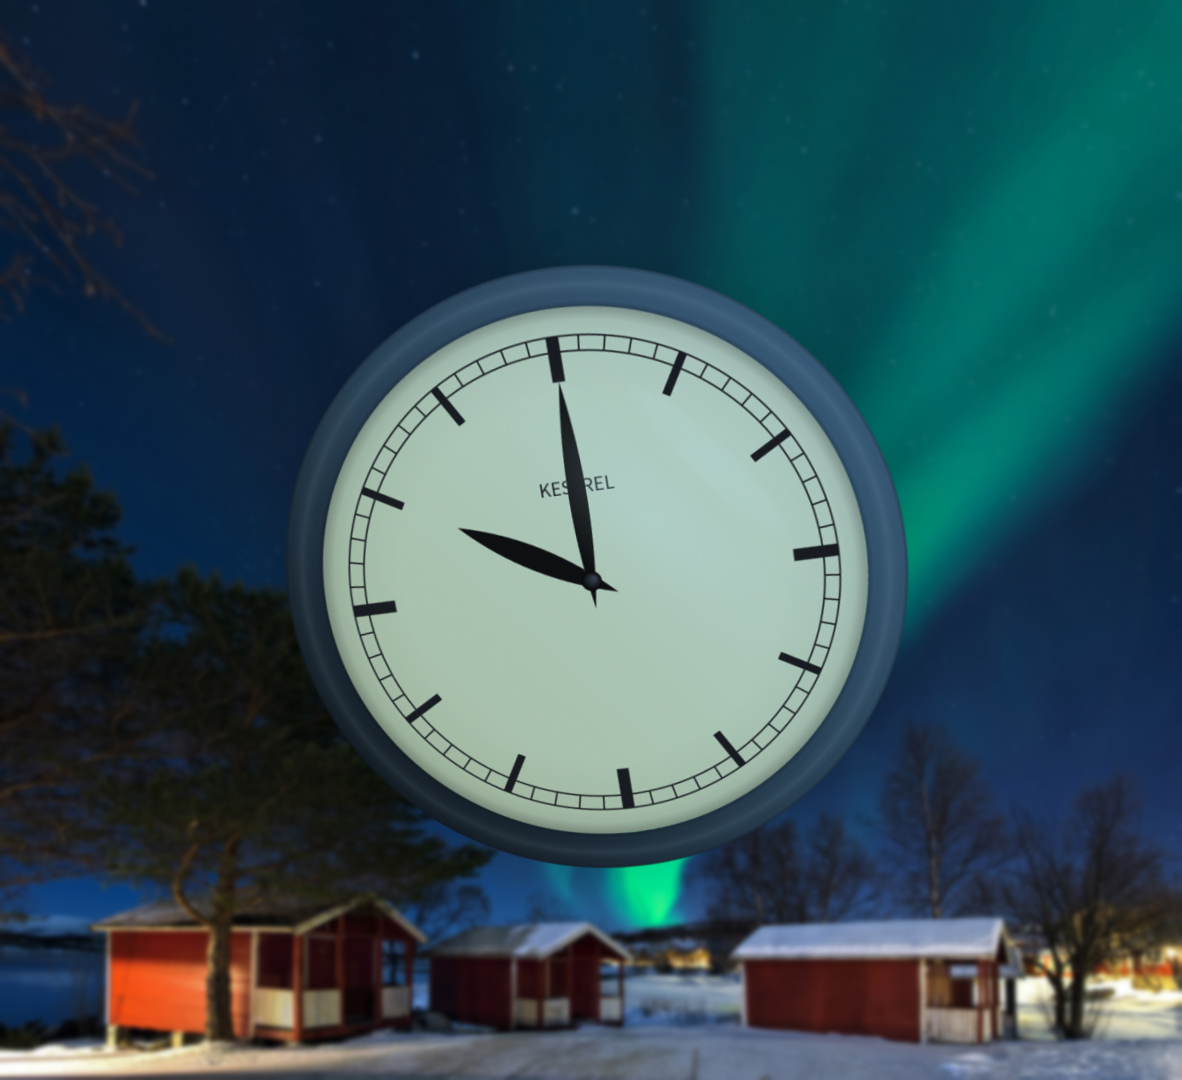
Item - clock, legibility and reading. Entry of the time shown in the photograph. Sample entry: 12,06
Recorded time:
10,00
